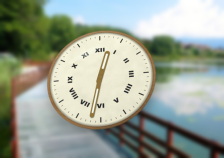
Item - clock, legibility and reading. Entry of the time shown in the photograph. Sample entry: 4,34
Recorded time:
12,32
